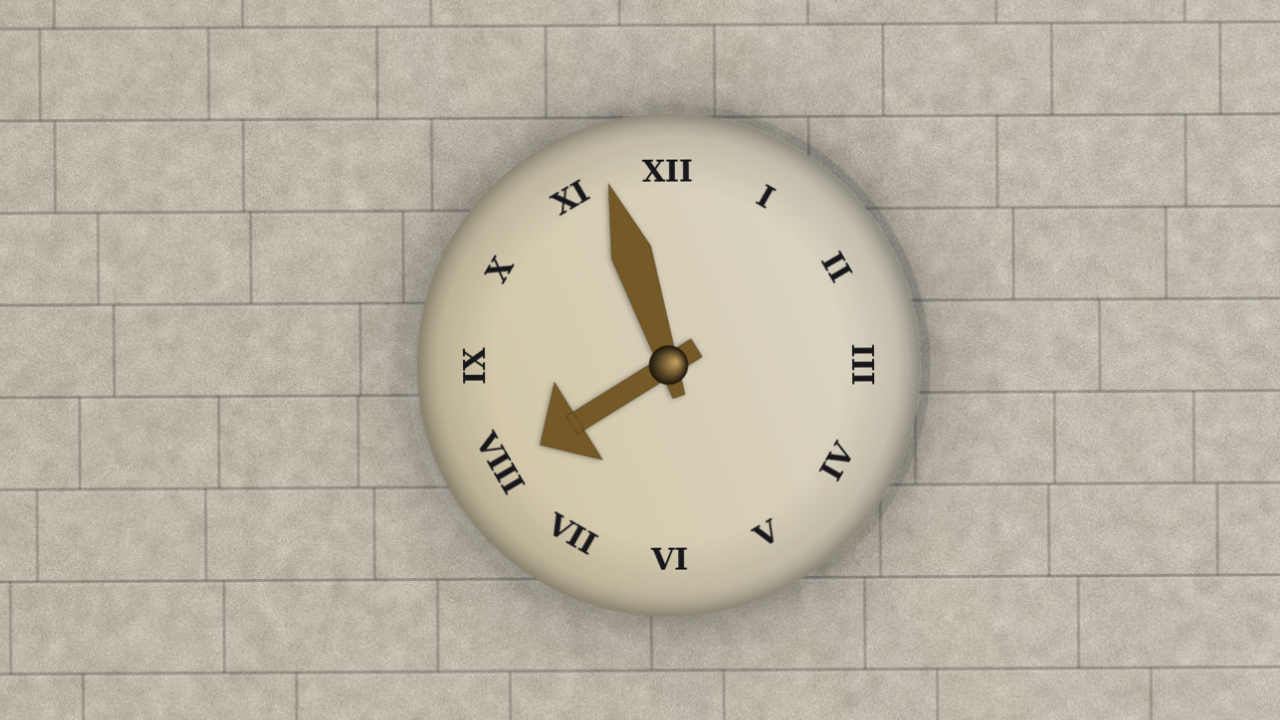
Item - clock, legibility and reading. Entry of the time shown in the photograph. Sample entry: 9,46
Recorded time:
7,57
